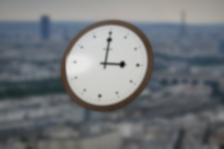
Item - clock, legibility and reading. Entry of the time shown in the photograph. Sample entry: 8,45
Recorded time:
3,00
